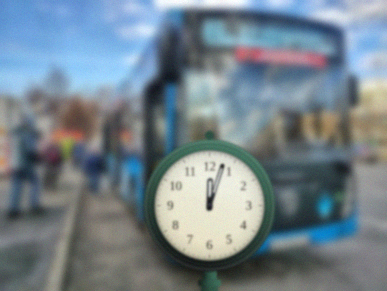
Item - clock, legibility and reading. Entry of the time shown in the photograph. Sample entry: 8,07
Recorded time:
12,03
